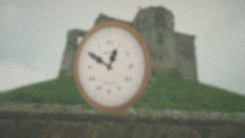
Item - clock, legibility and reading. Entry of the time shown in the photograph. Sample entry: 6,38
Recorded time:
12,50
